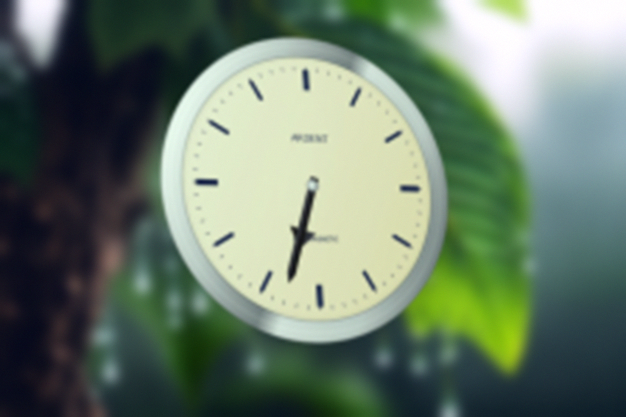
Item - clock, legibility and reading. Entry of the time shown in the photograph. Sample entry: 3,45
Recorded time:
6,33
